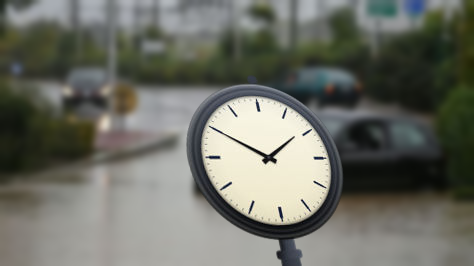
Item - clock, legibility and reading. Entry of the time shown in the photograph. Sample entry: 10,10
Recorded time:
1,50
